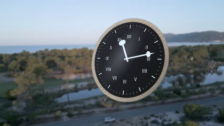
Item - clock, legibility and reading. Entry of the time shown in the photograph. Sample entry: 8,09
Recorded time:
11,13
